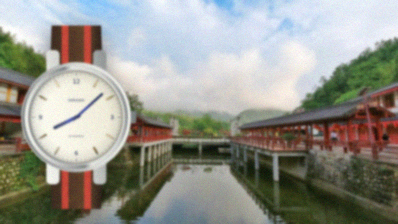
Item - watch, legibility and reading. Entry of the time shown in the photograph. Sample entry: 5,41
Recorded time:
8,08
